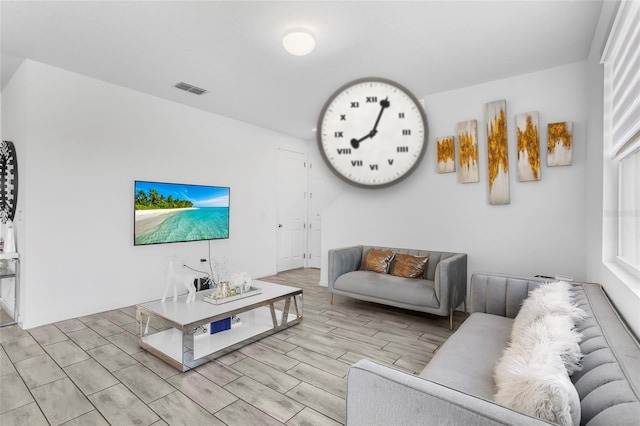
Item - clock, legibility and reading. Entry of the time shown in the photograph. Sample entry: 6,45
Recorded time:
8,04
